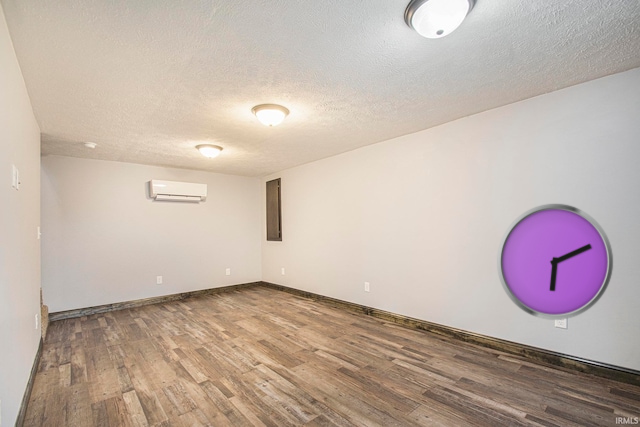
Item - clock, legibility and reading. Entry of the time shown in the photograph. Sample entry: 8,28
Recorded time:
6,11
